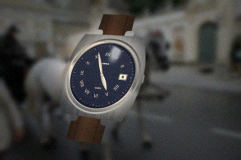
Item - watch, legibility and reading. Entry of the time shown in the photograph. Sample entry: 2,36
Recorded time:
4,56
